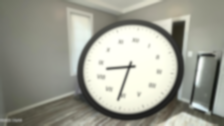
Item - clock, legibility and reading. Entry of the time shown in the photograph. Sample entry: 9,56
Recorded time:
8,31
